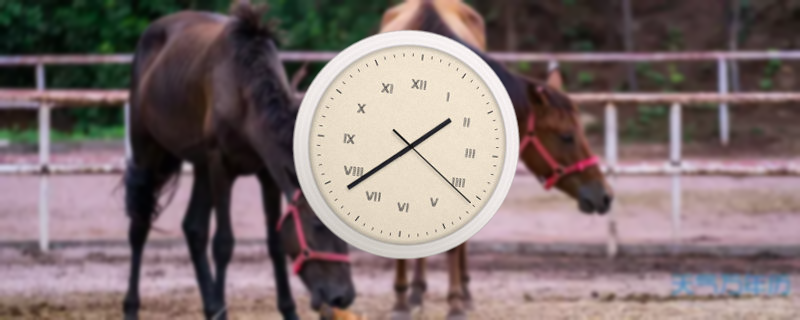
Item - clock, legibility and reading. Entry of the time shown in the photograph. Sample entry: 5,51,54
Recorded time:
1,38,21
